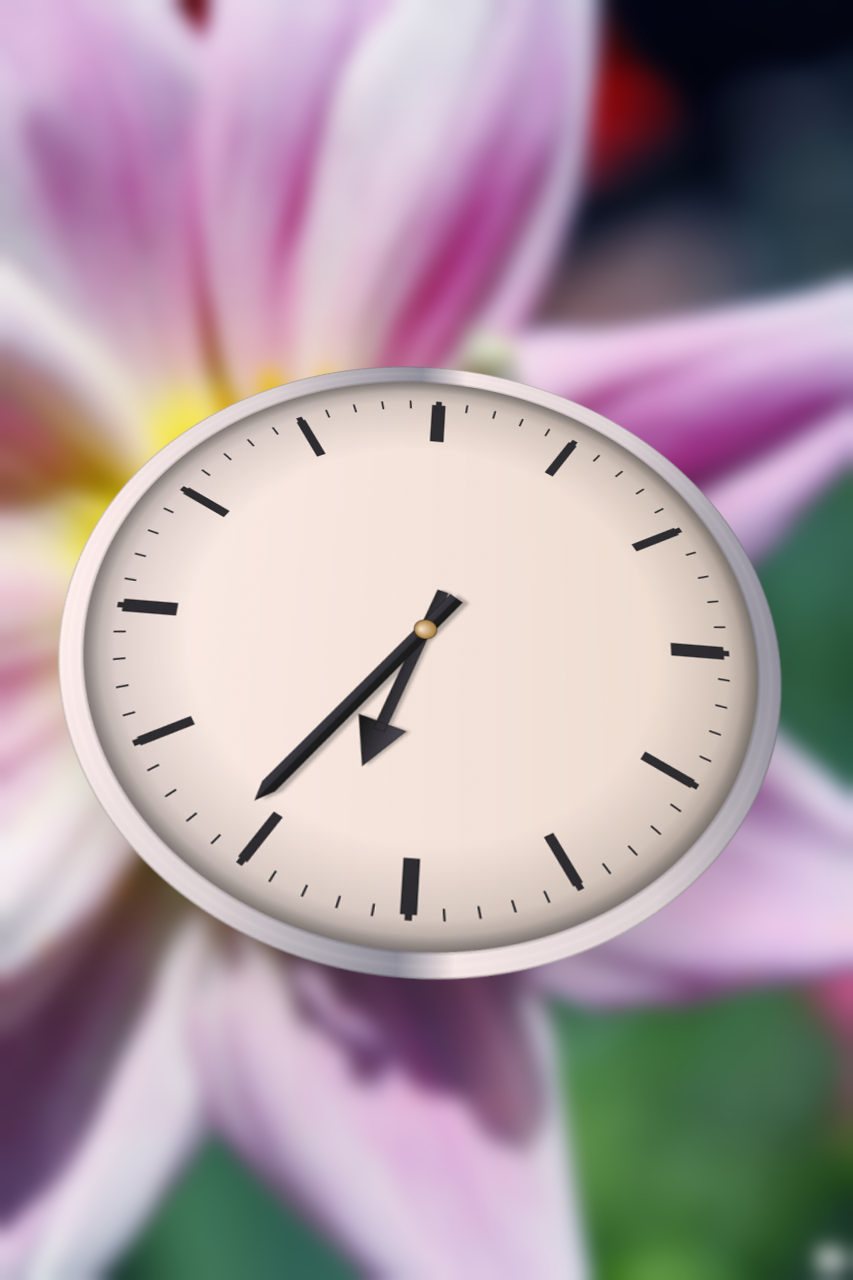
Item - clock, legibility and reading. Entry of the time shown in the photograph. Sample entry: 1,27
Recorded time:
6,36
